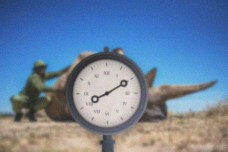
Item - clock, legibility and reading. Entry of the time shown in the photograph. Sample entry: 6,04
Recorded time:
8,10
